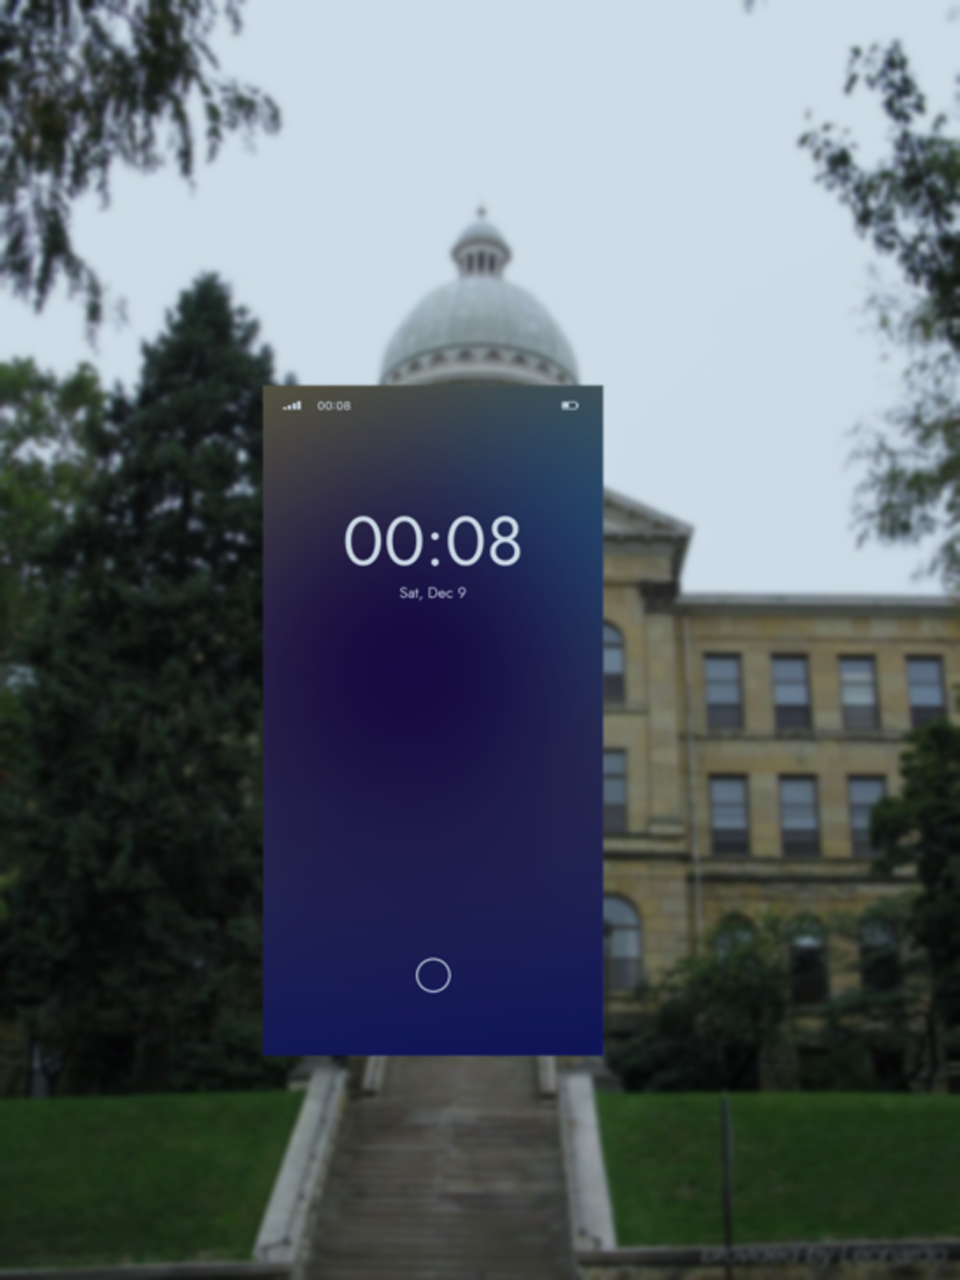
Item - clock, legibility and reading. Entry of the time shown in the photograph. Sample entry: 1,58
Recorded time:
0,08
